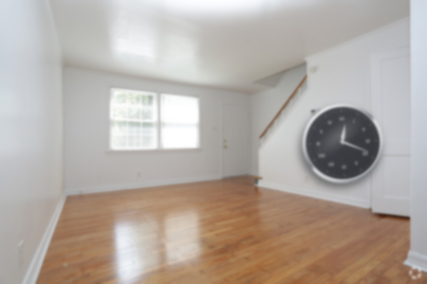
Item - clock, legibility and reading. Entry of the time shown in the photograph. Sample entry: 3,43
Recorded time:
12,19
